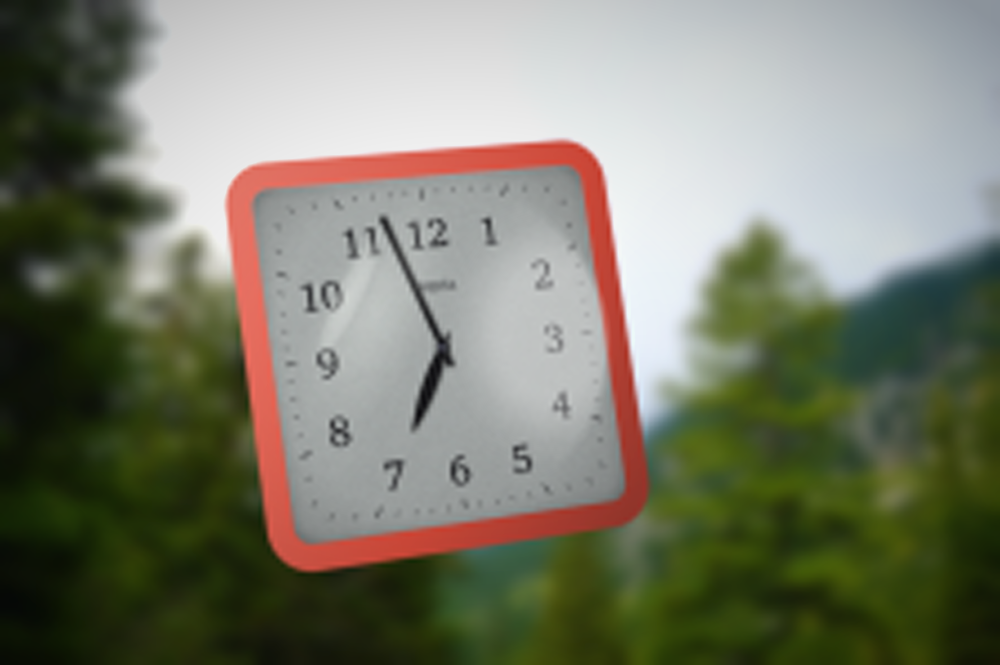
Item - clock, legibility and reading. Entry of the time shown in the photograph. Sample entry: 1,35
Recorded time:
6,57
